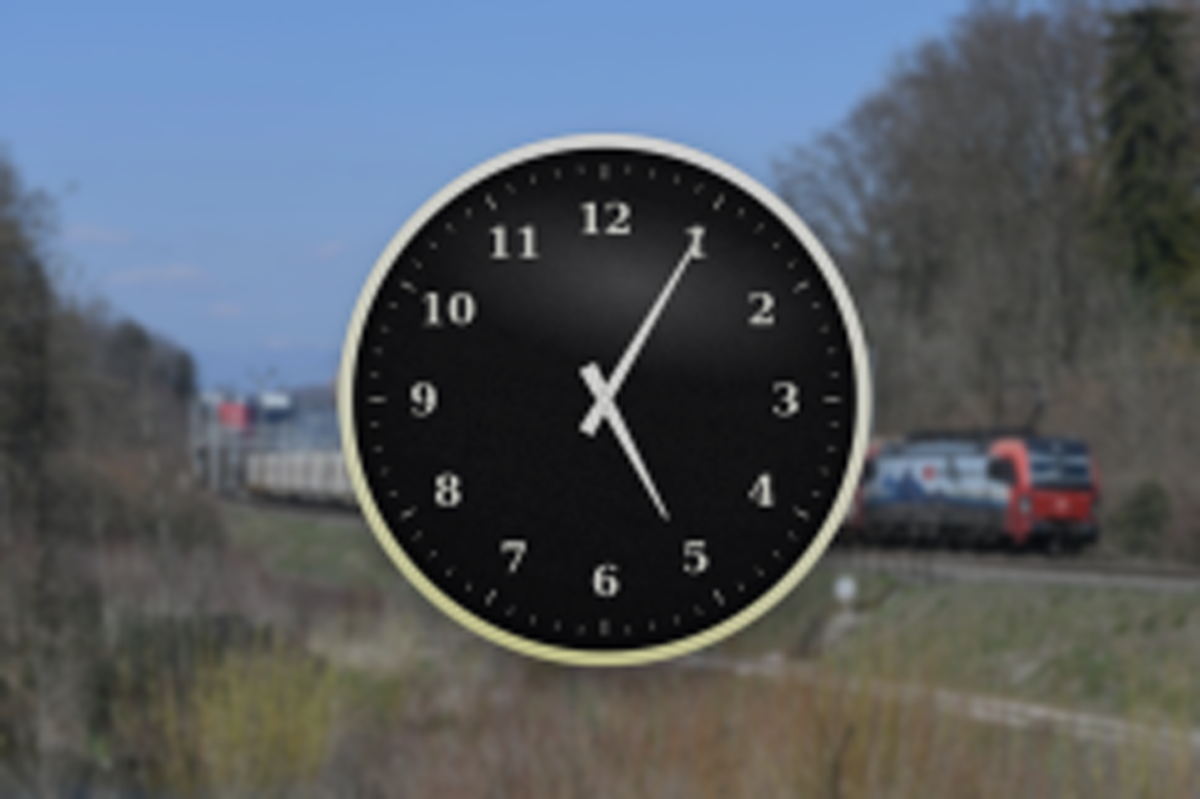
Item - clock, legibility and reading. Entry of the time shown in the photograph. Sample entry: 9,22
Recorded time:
5,05
